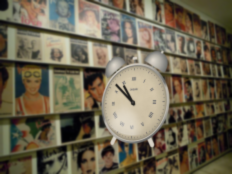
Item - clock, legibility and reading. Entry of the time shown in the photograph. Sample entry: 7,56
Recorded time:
10,52
